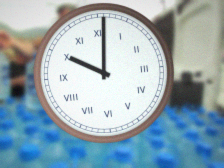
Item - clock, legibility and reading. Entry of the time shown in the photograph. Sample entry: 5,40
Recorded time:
10,01
